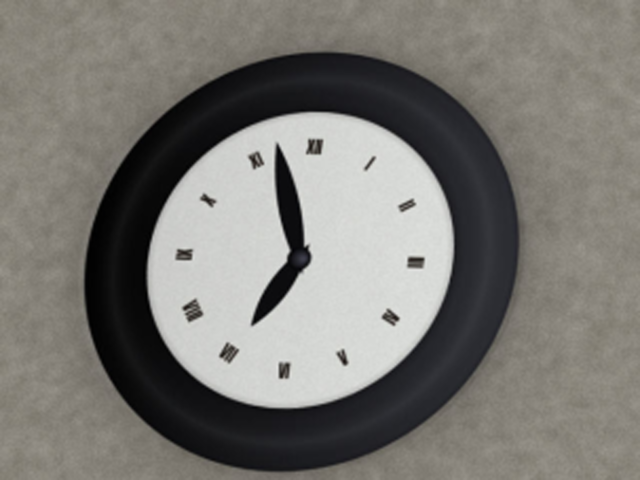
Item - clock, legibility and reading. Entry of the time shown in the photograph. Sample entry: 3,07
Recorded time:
6,57
